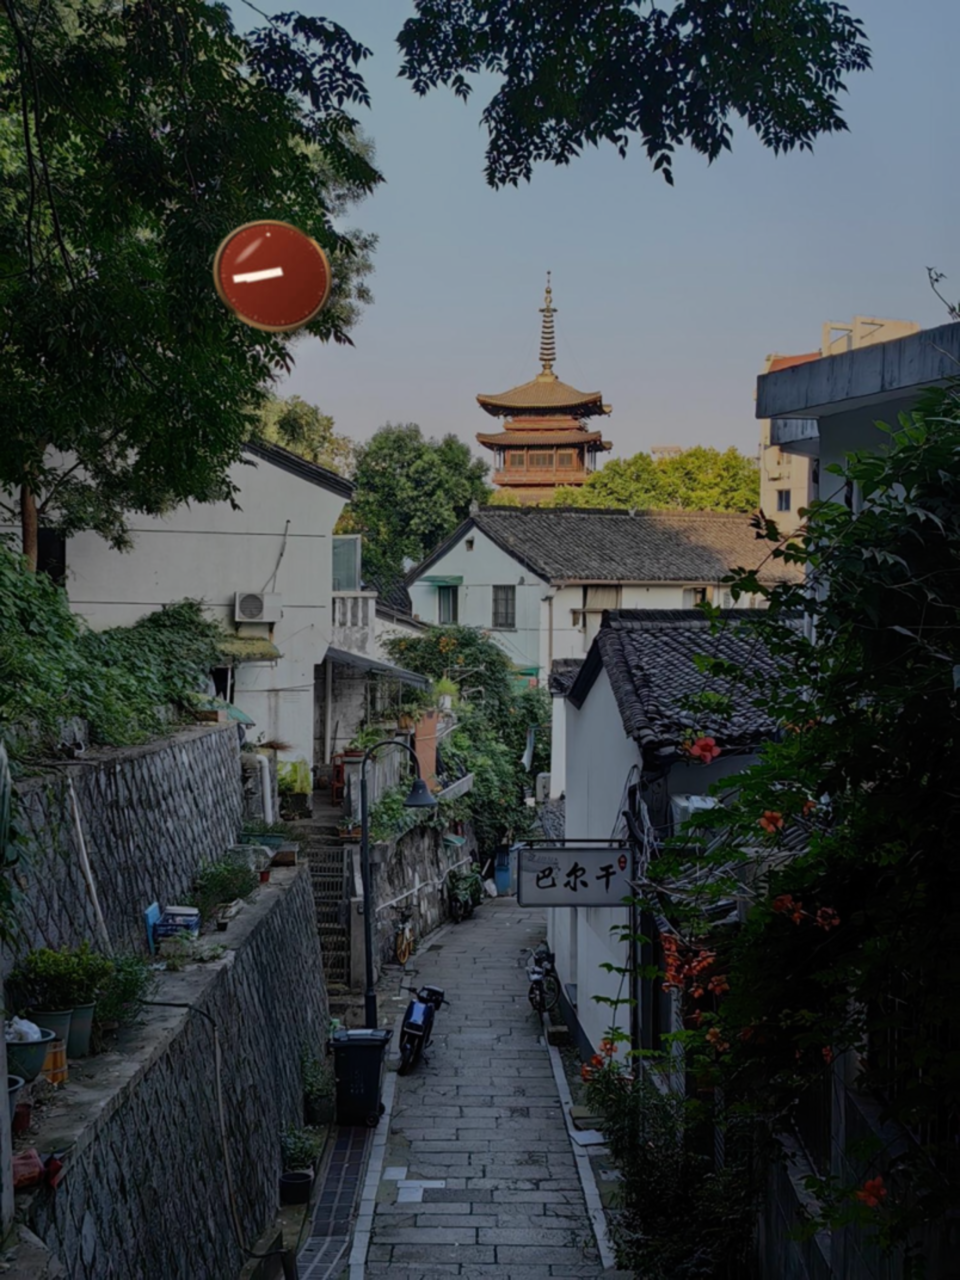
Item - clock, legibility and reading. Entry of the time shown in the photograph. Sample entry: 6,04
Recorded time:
8,44
